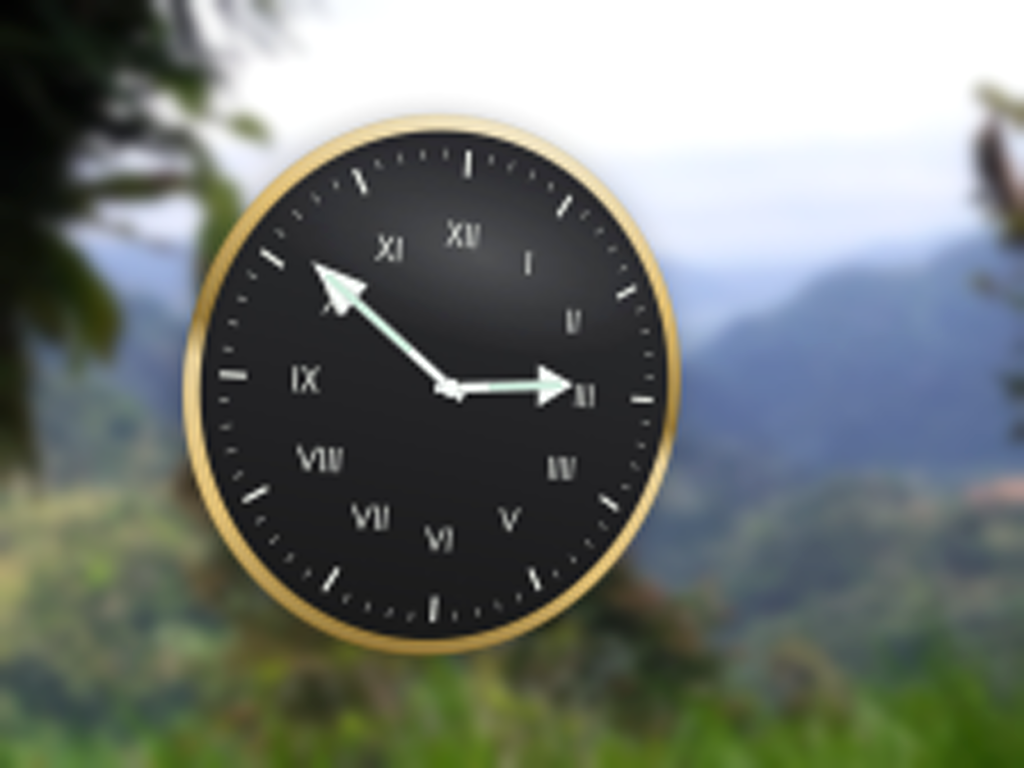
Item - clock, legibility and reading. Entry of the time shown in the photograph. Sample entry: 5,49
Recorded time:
2,51
